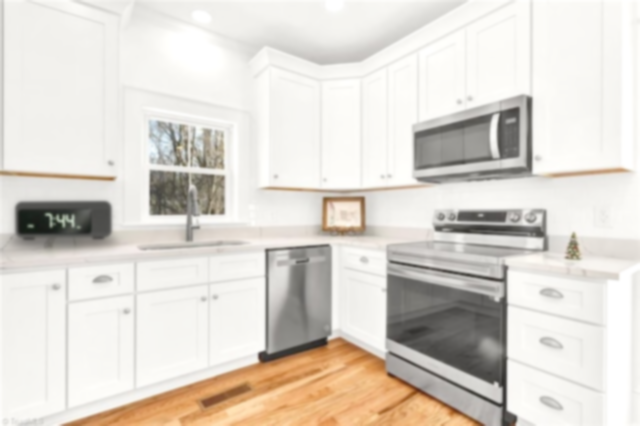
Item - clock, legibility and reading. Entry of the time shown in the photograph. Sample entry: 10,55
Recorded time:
7,44
